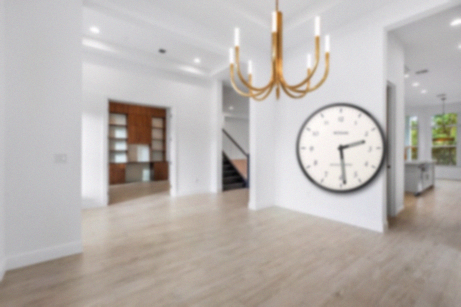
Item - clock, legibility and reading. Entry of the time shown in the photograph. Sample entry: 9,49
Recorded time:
2,29
